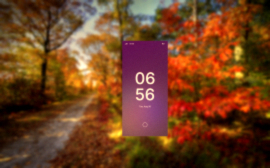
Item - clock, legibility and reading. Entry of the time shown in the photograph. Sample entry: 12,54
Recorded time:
6,56
